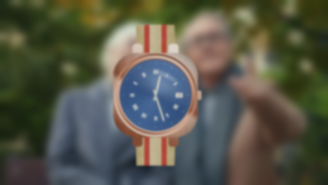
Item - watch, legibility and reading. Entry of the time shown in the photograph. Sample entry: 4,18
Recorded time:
12,27
